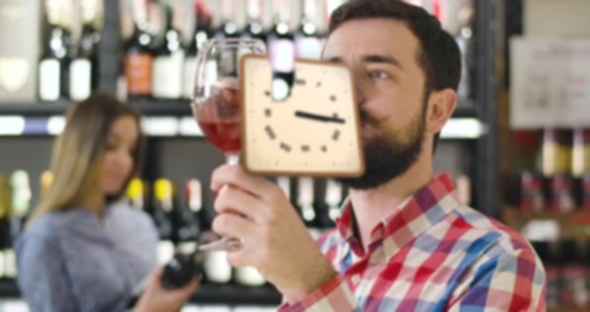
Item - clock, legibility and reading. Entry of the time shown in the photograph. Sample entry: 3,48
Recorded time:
3,16
